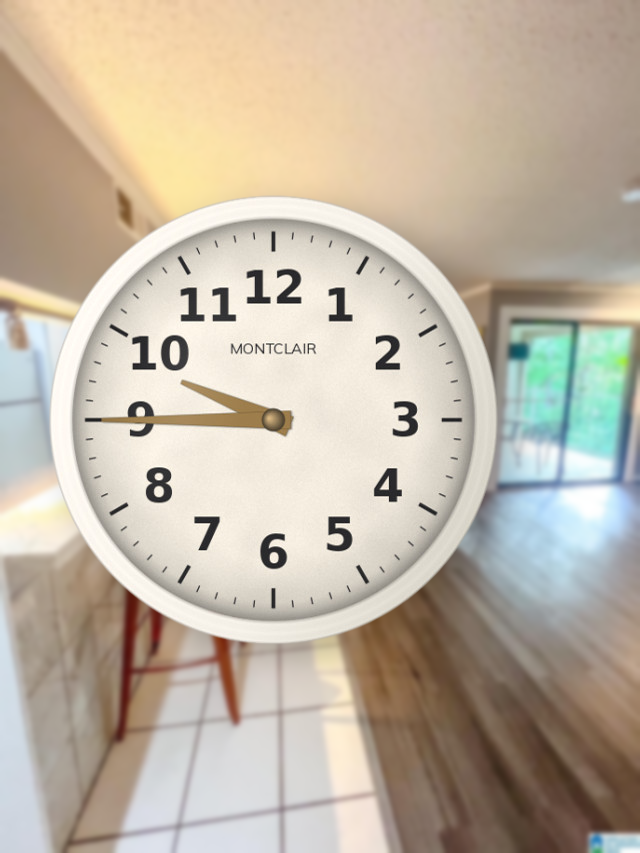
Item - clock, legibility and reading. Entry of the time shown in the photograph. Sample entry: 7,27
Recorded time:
9,45
